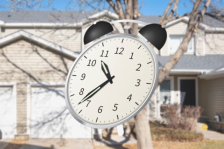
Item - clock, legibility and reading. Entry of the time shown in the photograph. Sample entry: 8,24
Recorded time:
10,37
